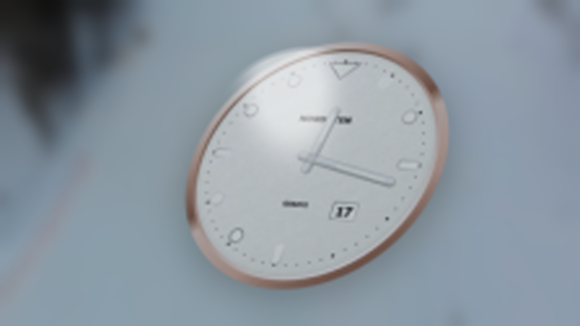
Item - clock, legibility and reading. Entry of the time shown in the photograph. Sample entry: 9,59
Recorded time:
12,17
